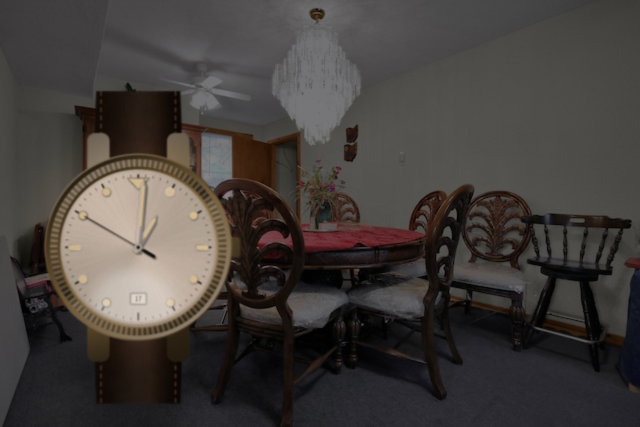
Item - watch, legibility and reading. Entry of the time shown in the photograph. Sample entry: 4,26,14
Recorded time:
1,00,50
